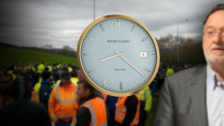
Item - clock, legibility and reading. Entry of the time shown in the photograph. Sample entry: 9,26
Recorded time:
8,22
